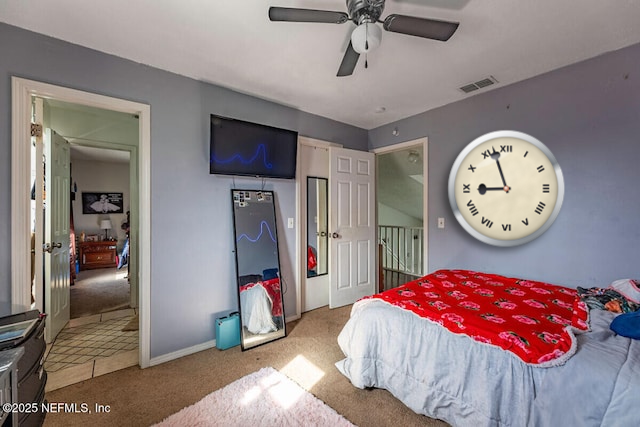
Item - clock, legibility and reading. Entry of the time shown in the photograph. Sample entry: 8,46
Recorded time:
8,57
